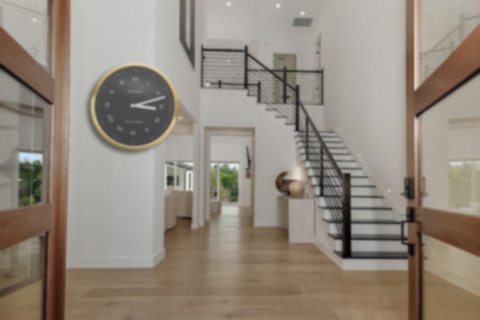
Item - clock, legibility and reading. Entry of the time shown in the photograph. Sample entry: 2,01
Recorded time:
3,12
